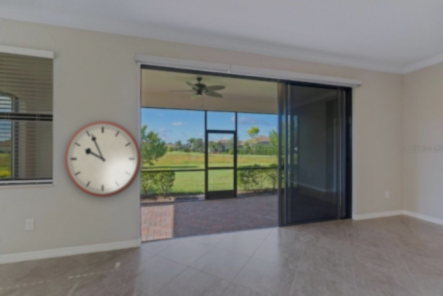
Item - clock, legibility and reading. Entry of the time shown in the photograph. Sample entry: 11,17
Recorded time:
9,56
